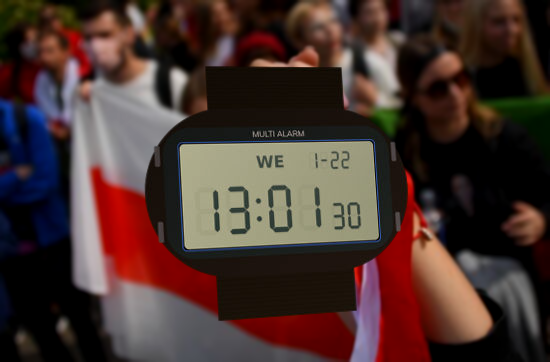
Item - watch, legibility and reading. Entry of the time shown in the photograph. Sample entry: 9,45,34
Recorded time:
13,01,30
